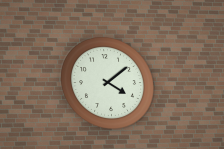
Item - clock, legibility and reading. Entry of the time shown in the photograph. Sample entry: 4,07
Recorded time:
4,09
